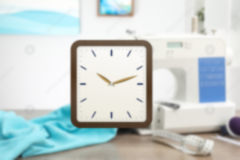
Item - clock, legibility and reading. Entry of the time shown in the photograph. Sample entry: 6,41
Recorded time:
10,12
